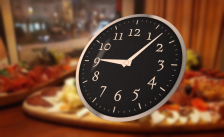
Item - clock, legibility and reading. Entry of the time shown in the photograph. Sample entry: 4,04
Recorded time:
9,07
